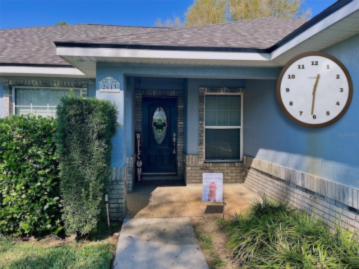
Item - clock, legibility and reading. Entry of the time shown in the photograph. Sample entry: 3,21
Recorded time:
12,31
